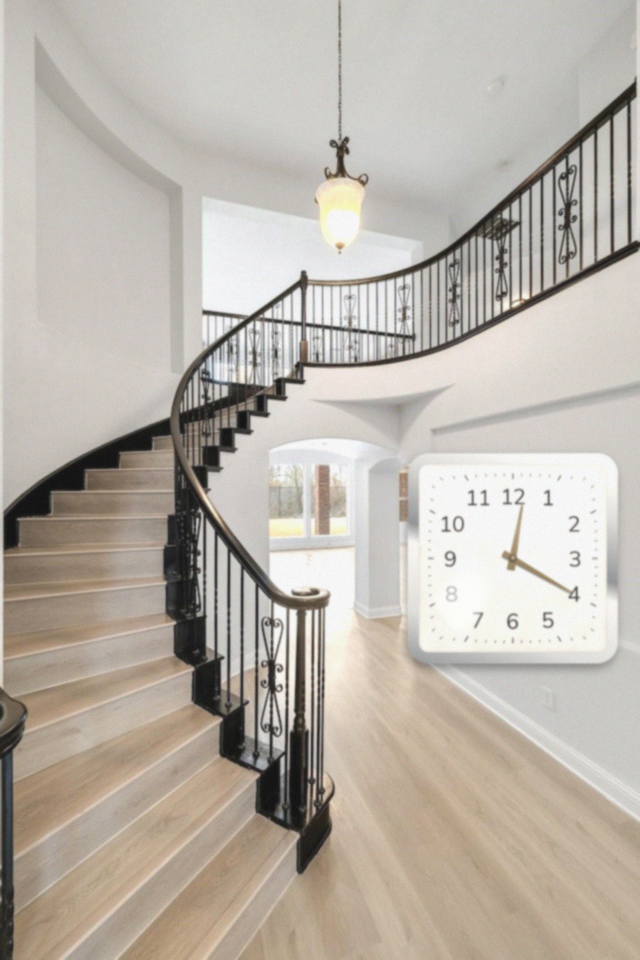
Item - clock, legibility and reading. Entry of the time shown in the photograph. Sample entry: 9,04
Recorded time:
12,20
